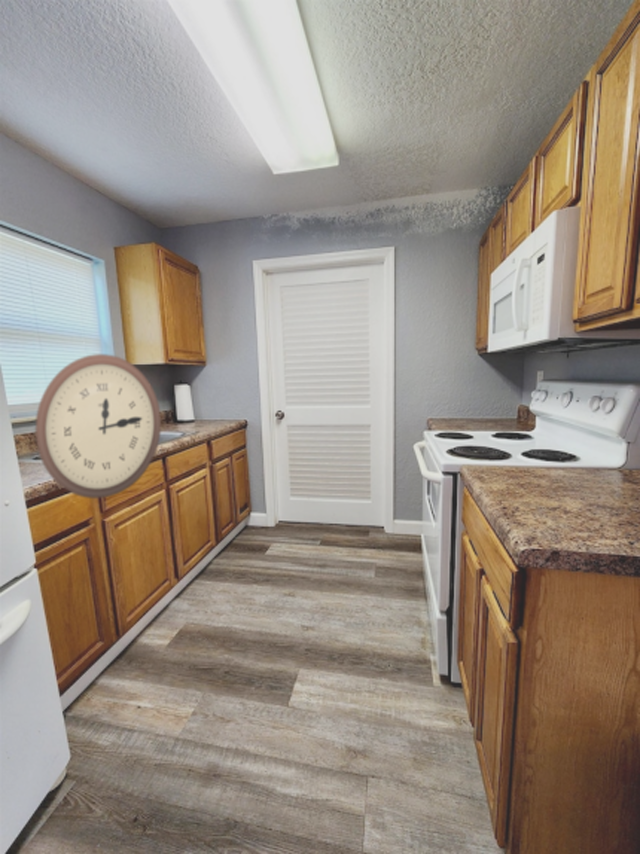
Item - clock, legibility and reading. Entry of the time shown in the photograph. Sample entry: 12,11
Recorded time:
12,14
